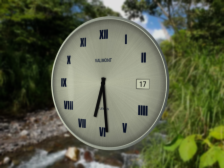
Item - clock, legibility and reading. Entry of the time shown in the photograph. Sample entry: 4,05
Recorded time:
6,29
